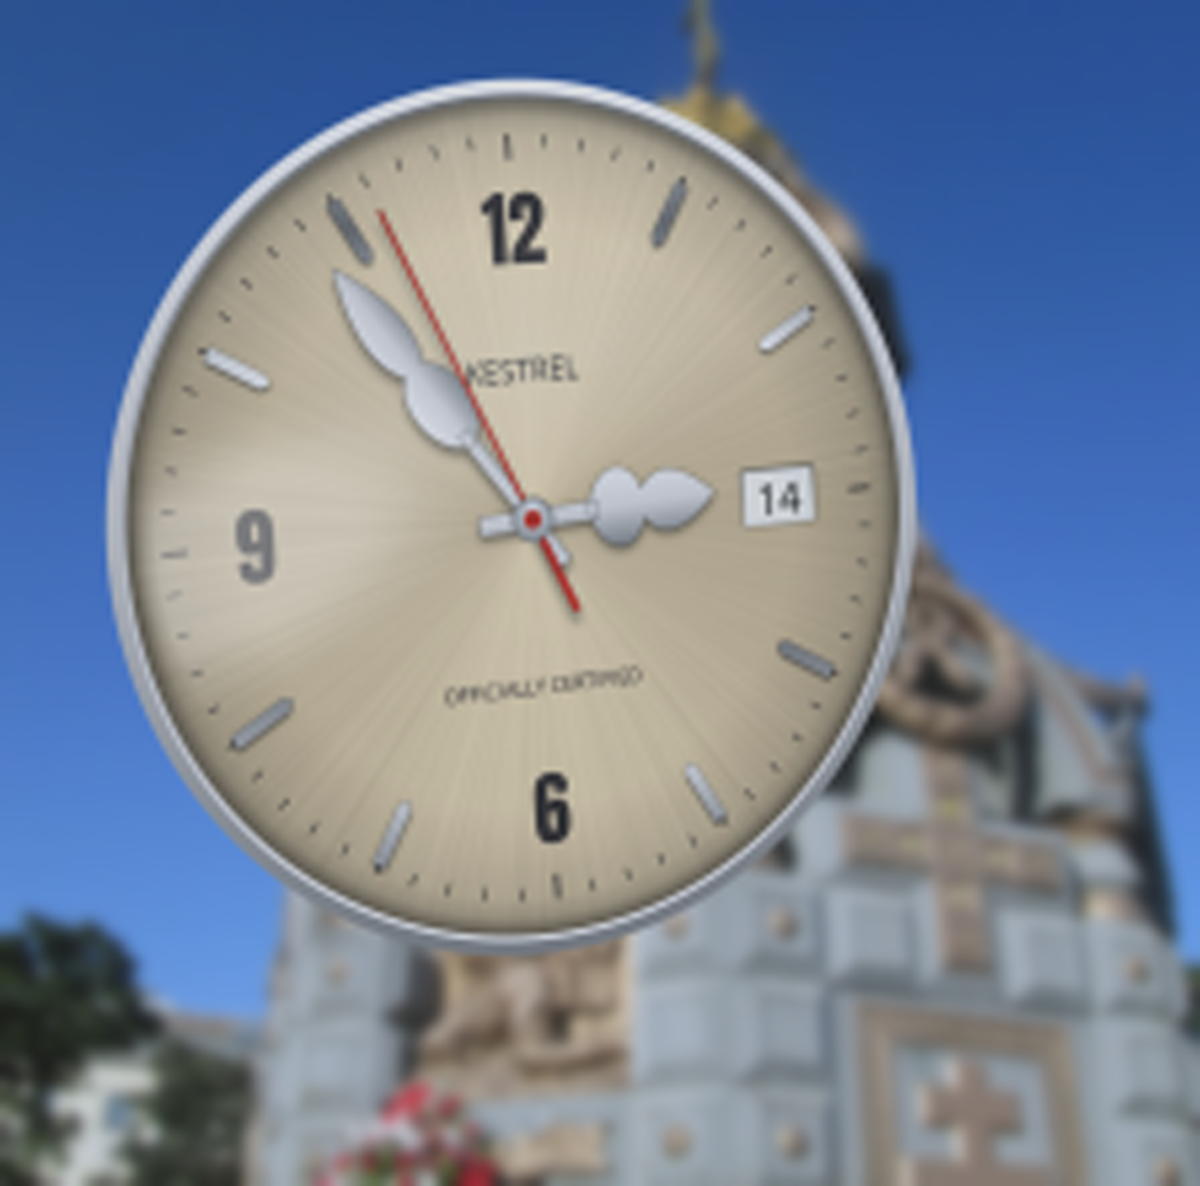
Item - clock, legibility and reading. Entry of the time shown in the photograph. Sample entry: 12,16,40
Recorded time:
2,53,56
